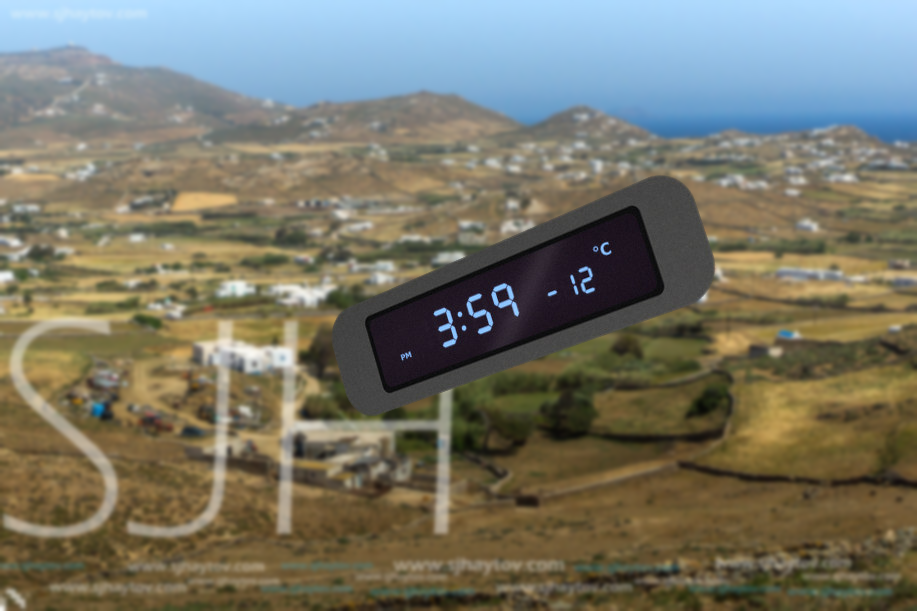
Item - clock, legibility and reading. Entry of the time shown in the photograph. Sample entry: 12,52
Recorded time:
3,59
